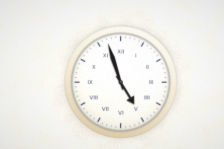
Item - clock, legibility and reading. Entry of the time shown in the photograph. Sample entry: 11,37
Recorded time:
4,57
